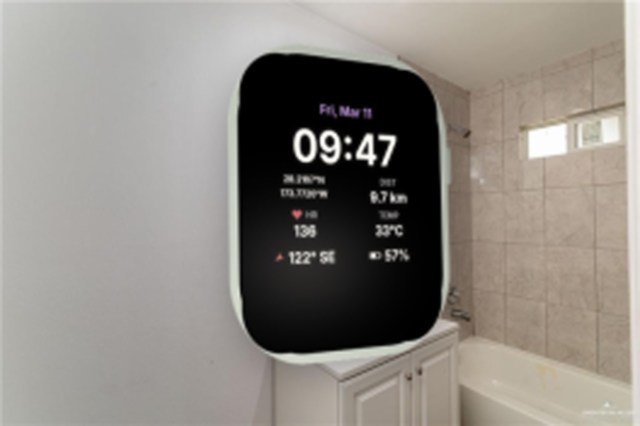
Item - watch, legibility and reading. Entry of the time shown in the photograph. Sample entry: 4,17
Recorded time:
9,47
